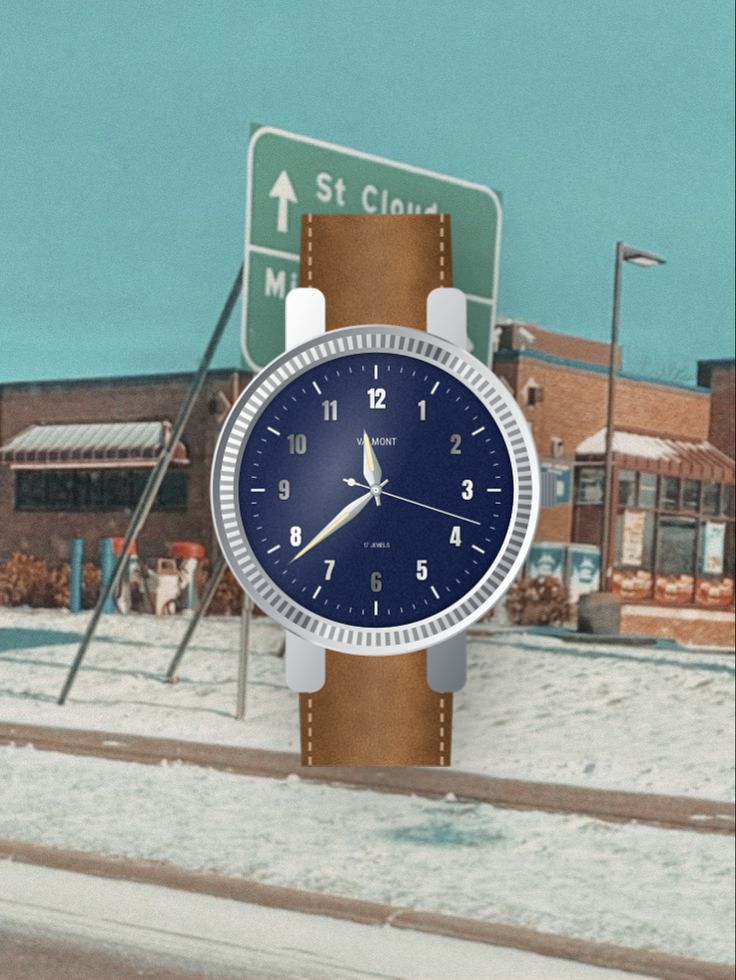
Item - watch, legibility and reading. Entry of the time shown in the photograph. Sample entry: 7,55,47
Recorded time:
11,38,18
